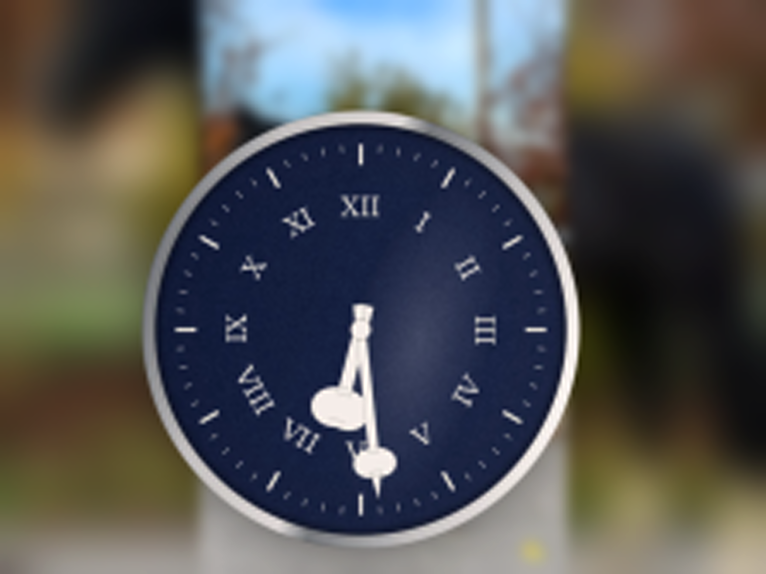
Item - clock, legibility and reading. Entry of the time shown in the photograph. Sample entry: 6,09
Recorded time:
6,29
